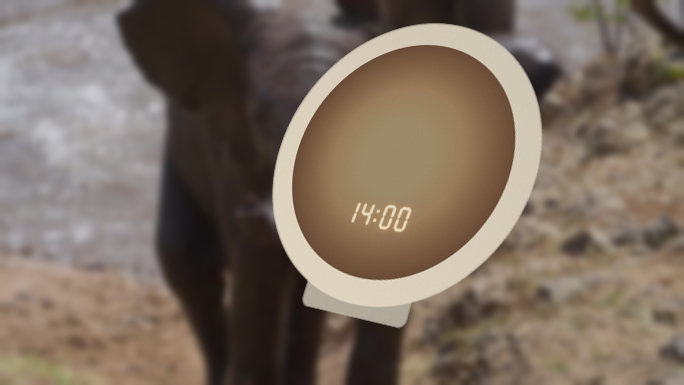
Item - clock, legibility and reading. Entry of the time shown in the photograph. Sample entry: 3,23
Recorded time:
14,00
